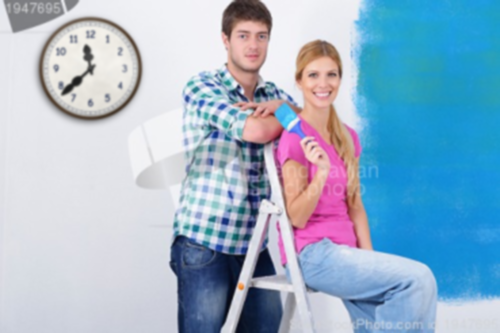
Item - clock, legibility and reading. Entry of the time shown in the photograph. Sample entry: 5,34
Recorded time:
11,38
